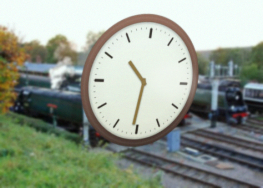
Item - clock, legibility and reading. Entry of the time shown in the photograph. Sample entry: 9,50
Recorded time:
10,31
